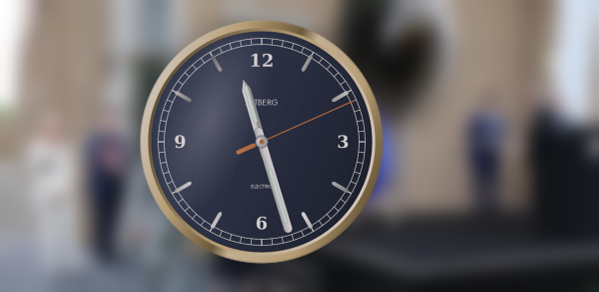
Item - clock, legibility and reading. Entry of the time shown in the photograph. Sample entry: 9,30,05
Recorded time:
11,27,11
